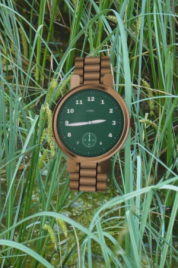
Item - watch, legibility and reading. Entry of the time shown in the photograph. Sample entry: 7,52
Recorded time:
2,44
